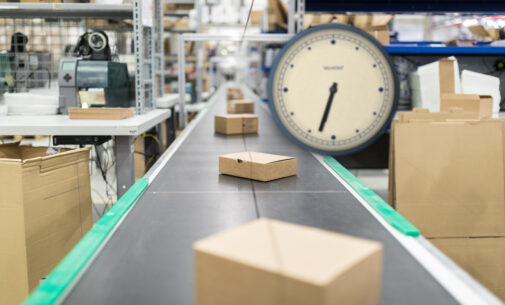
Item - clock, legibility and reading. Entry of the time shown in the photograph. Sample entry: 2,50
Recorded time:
6,33
